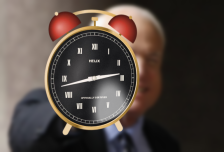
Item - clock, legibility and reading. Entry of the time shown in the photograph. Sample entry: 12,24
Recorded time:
2,43
